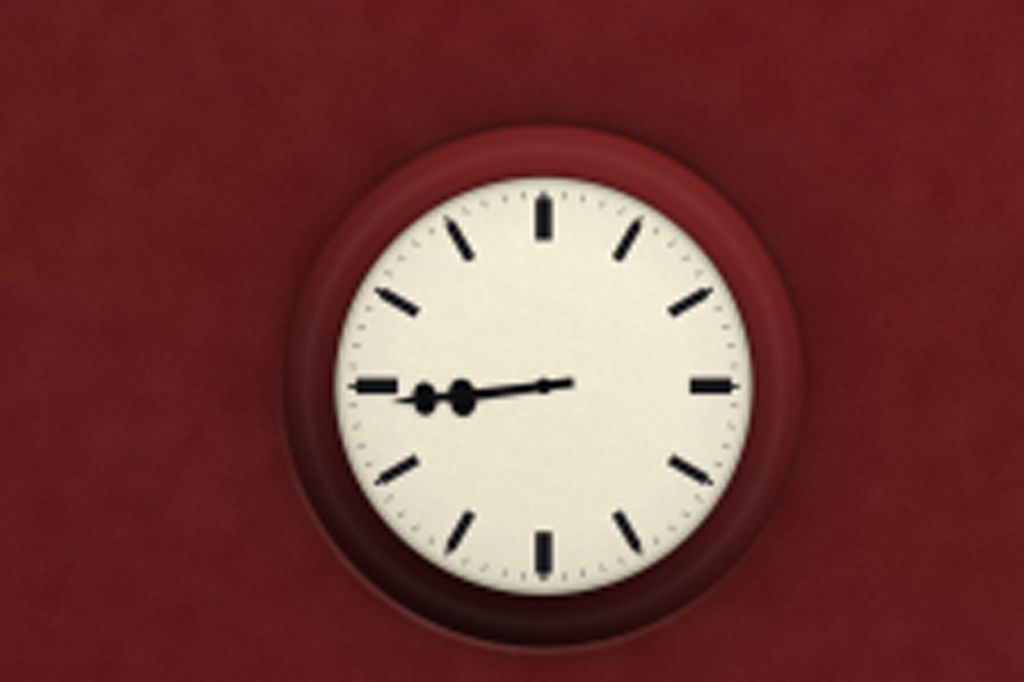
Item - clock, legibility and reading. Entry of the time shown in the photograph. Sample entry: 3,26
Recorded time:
8,44
